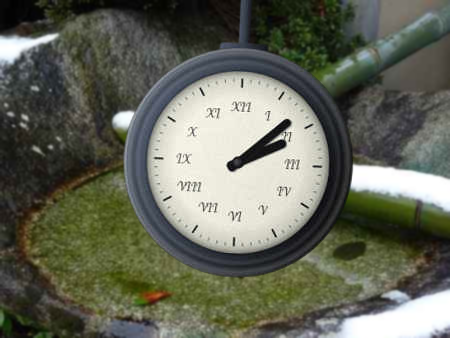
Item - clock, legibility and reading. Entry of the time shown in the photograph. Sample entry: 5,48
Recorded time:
2,08
